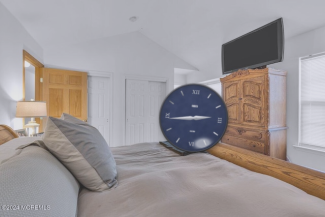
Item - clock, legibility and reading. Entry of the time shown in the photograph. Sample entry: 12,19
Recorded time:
2,44
